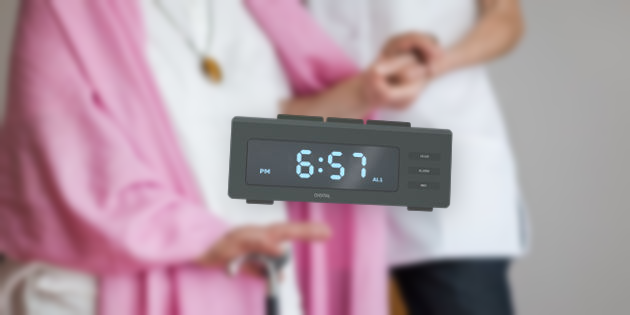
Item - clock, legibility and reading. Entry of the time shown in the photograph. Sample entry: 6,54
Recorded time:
6,57
